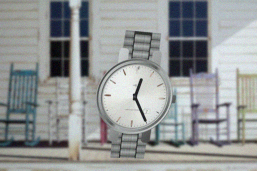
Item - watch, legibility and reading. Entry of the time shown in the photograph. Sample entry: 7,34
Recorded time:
12,25
